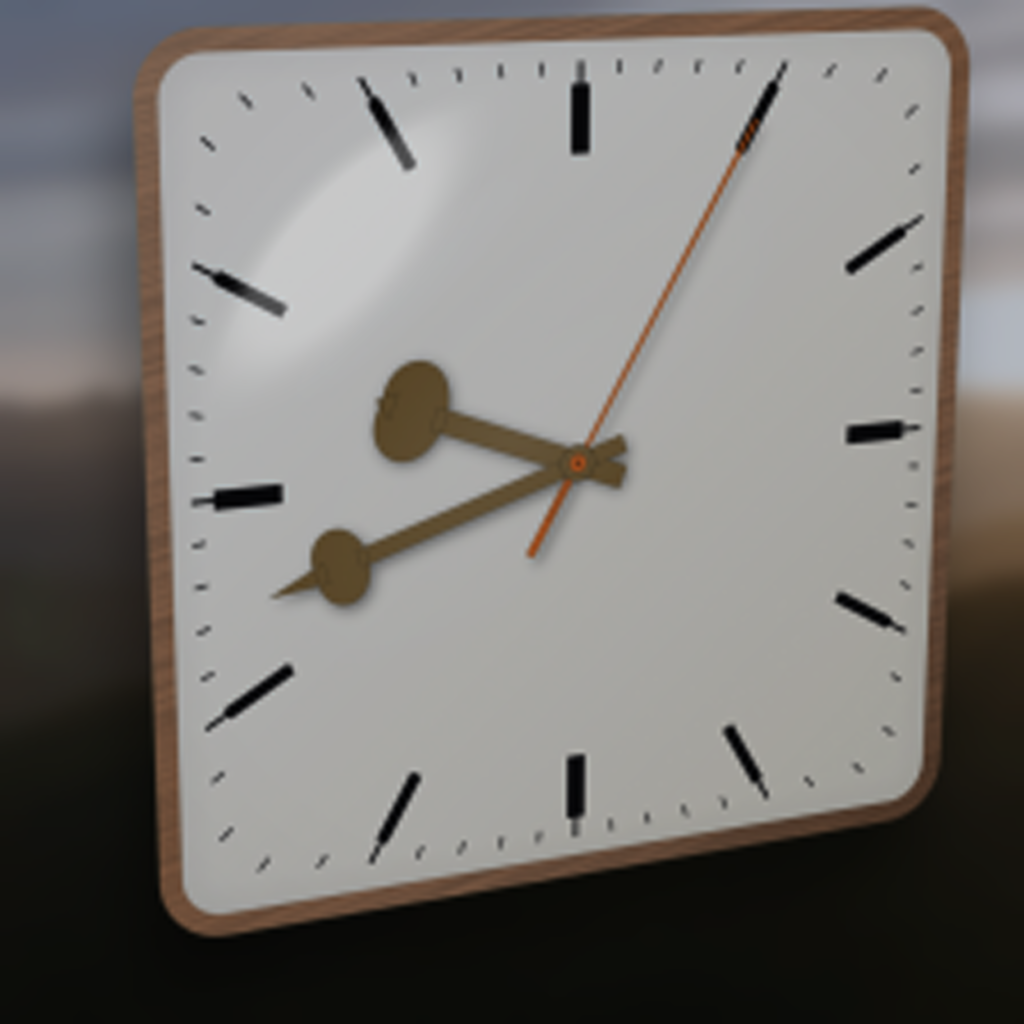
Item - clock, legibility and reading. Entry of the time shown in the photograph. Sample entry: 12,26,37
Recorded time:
9,42,05
